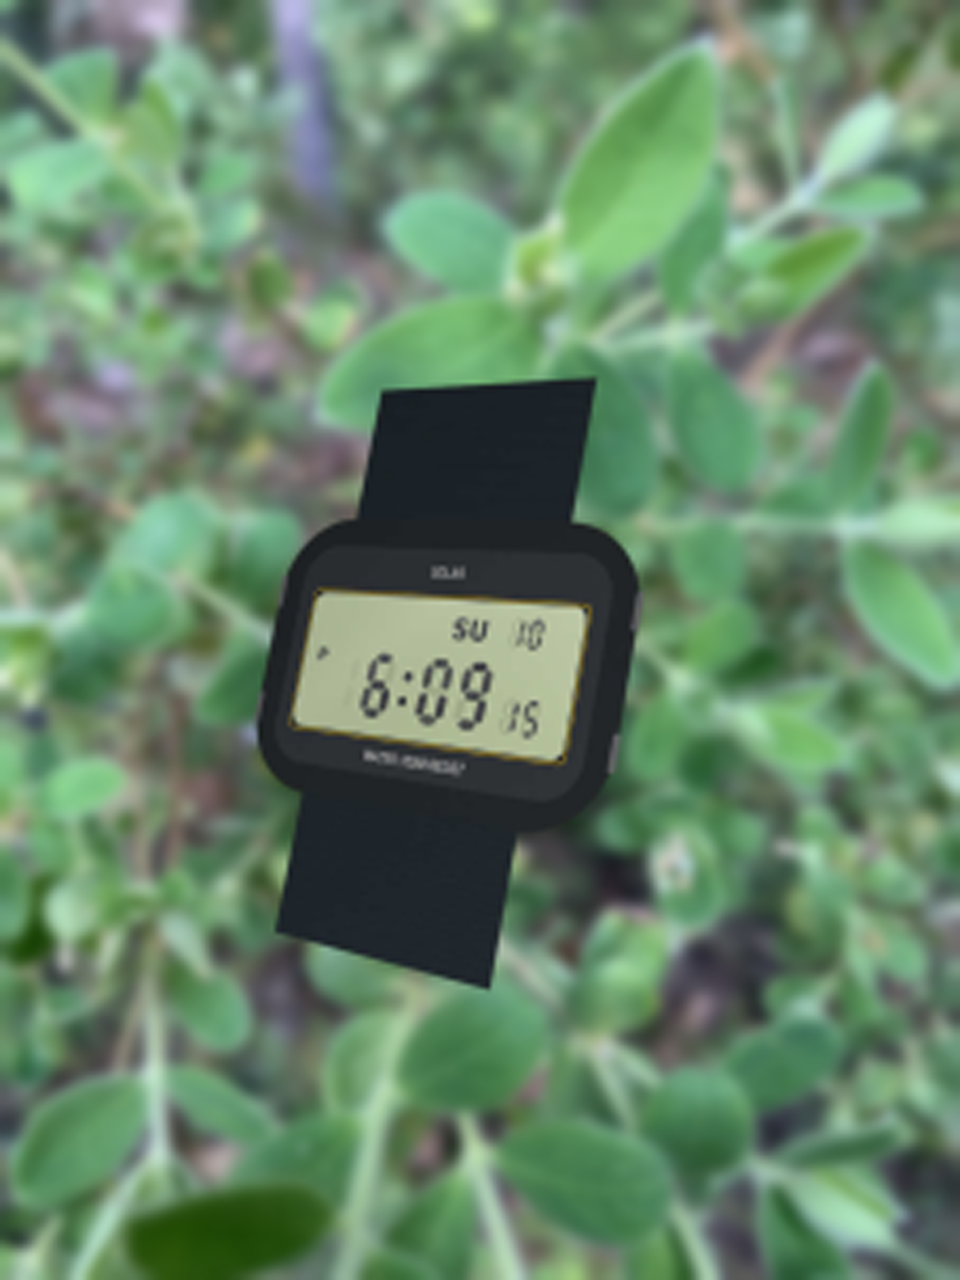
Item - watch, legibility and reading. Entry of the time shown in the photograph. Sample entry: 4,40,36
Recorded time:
6,09,15
